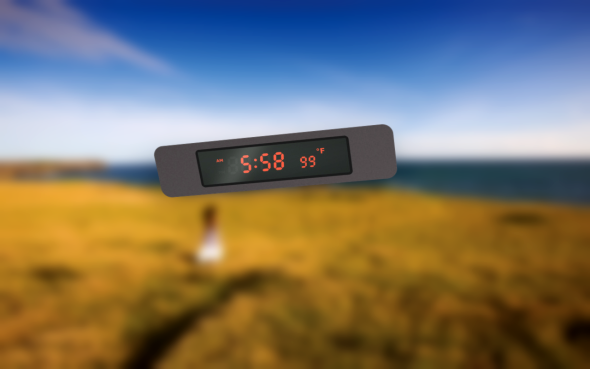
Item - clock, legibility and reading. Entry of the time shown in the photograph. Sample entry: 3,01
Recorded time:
5,58
